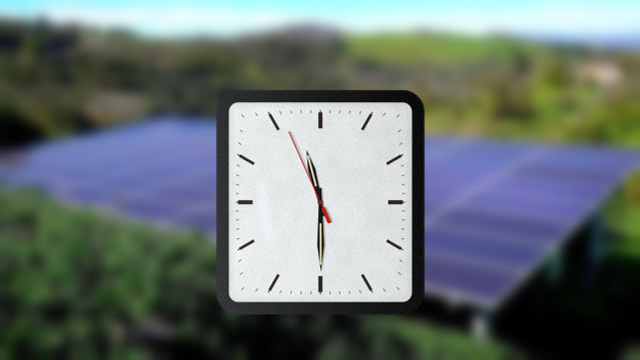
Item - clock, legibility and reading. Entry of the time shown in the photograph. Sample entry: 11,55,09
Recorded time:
11,29,56
